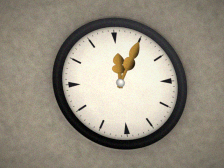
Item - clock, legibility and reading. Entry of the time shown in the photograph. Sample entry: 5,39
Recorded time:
12,05
